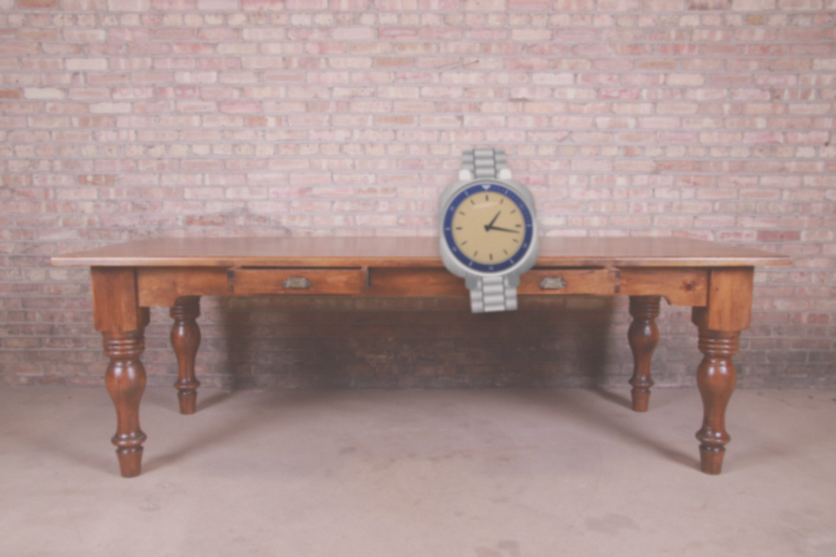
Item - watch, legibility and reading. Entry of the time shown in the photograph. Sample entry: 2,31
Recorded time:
1,17
